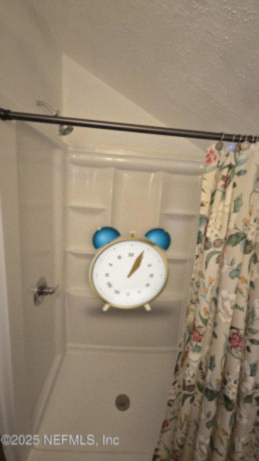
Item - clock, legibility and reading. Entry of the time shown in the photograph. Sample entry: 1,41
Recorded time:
1,04
